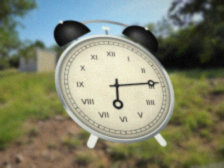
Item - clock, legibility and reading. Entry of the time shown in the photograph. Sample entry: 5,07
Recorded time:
6,14
